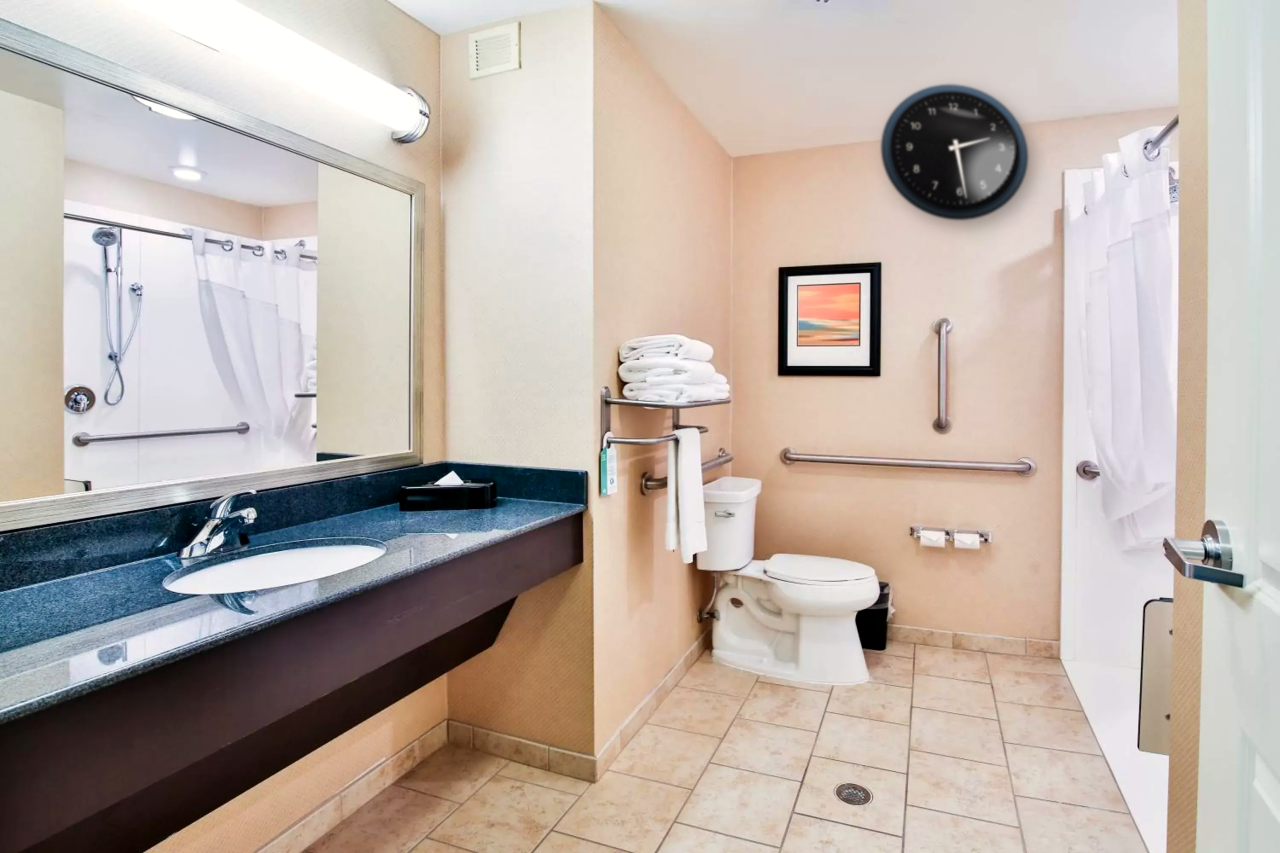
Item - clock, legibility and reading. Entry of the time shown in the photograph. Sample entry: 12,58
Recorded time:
2,29
